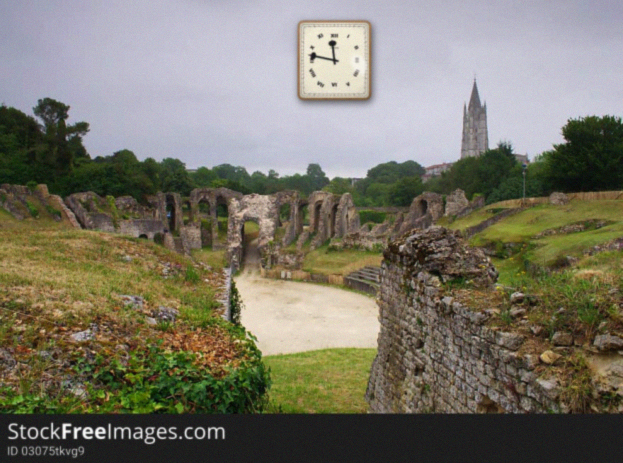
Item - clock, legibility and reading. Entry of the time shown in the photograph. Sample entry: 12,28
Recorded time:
11,47
